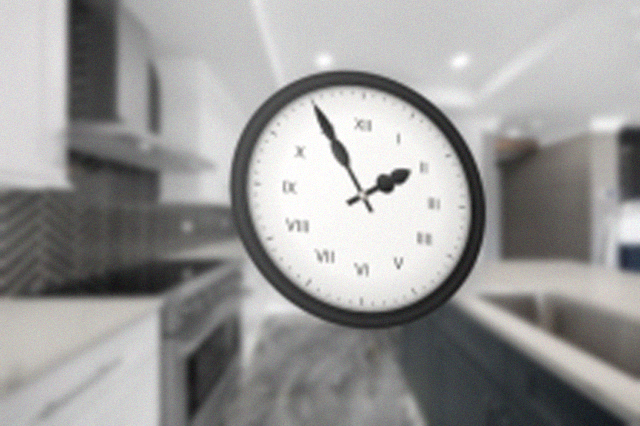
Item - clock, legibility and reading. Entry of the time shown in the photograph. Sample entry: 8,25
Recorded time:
1,55
